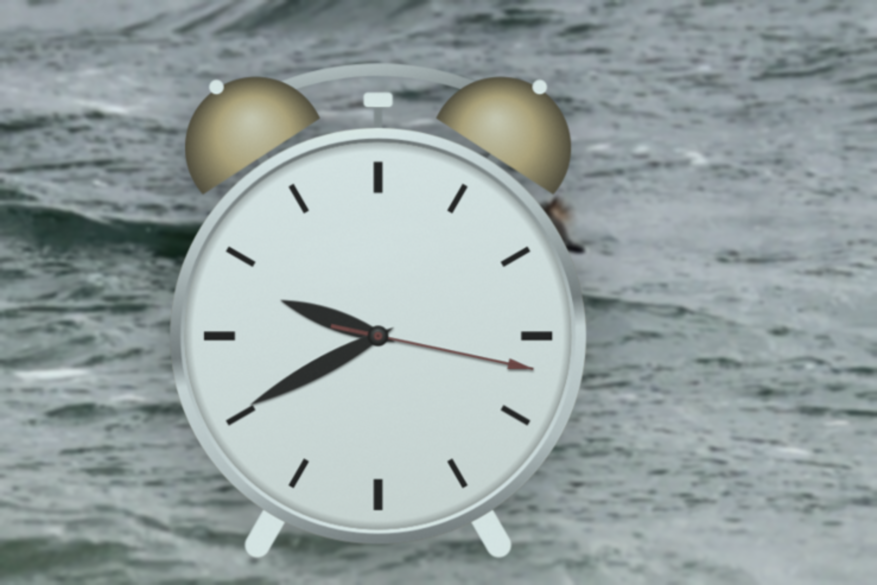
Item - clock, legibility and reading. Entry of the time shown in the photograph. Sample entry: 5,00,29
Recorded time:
9,40,17
